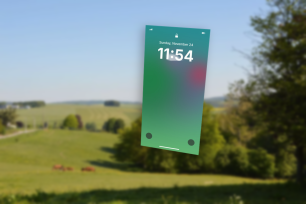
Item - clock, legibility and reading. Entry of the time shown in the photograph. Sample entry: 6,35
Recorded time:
11,54
